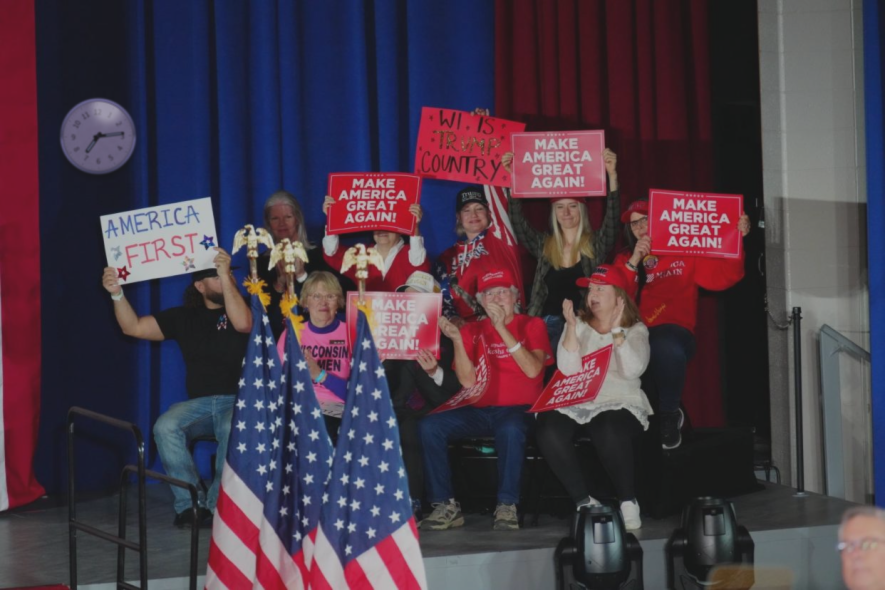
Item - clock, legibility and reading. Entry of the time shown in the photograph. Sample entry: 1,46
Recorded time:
7,14
